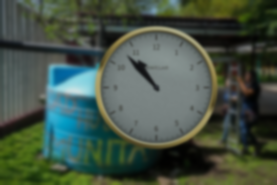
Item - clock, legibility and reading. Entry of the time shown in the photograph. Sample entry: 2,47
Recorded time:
10,53
